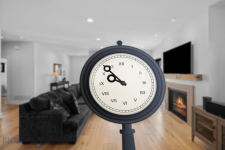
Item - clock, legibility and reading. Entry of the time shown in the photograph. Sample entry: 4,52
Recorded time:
9,53
